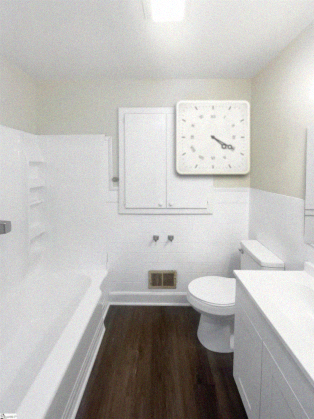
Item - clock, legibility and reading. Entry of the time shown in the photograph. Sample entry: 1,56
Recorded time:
4,20
